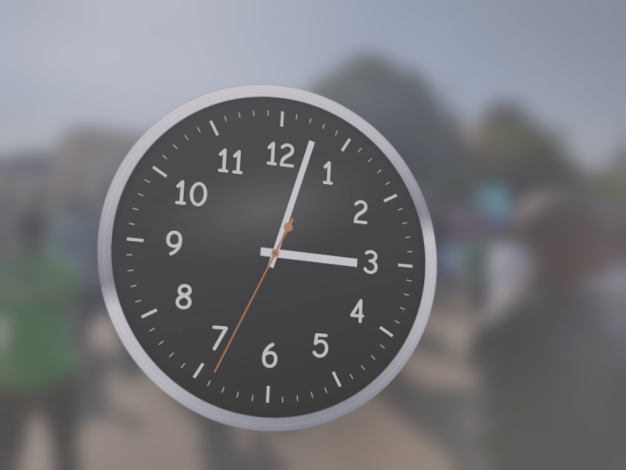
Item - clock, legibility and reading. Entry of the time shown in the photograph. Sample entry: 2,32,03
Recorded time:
3,02,34
